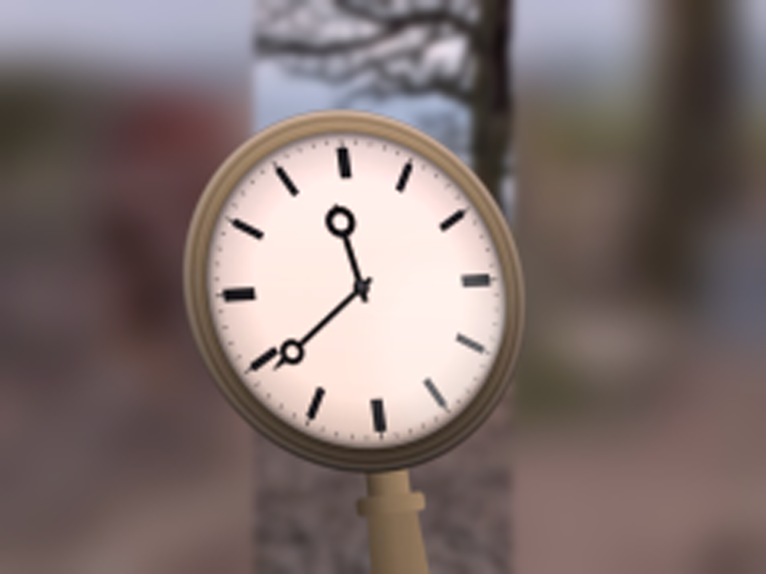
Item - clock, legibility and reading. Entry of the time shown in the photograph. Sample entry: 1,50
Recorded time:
11,39
